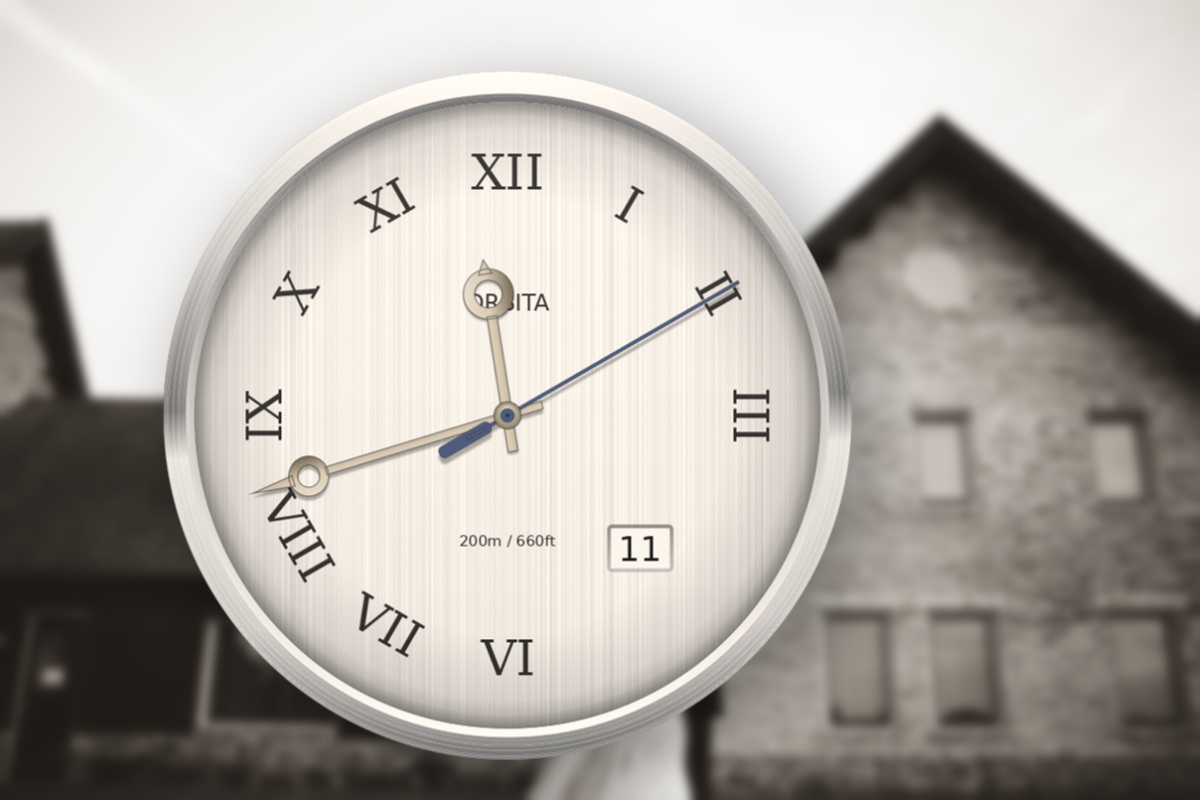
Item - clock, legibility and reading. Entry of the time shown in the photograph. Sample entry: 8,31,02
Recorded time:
11,42,10
